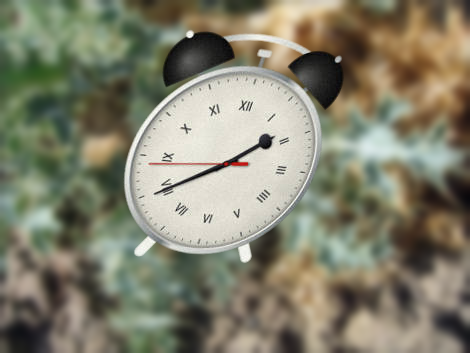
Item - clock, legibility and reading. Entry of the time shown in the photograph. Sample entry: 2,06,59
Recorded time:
1,39,44
